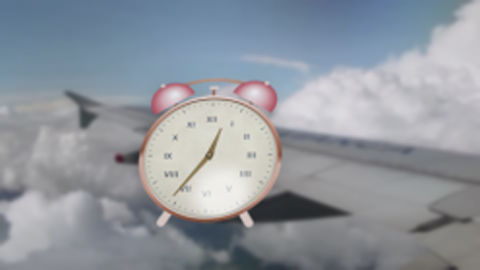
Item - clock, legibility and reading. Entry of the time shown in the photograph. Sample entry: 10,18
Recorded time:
12,36
